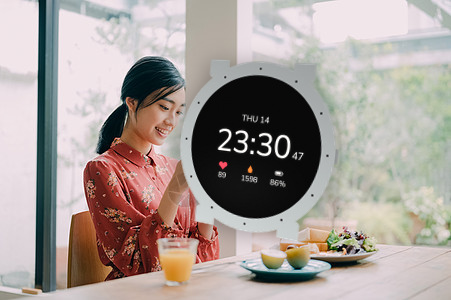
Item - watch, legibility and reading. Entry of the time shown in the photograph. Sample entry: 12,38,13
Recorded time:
23,30,47
